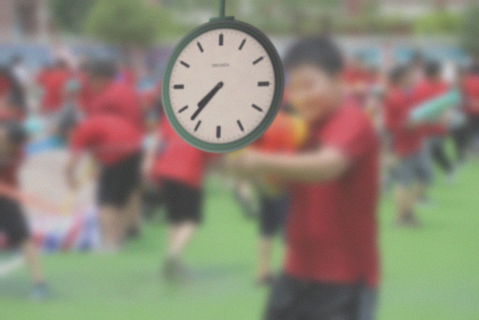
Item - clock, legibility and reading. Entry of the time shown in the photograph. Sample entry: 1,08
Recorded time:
7,37
